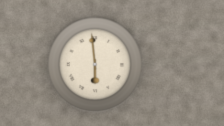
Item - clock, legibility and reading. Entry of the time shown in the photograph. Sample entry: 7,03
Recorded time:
5,59
